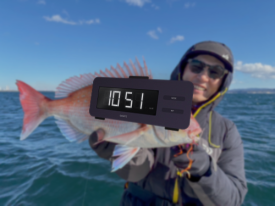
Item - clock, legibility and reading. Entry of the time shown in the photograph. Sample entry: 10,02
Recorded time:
10,51
